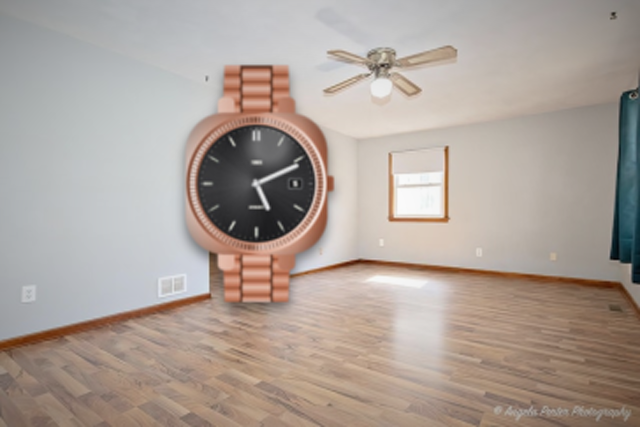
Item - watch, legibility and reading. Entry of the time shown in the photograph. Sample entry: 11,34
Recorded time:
5,11
